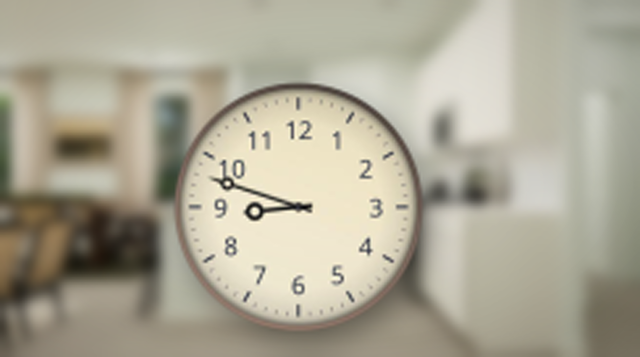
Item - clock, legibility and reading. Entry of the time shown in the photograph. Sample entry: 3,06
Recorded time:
8,48
